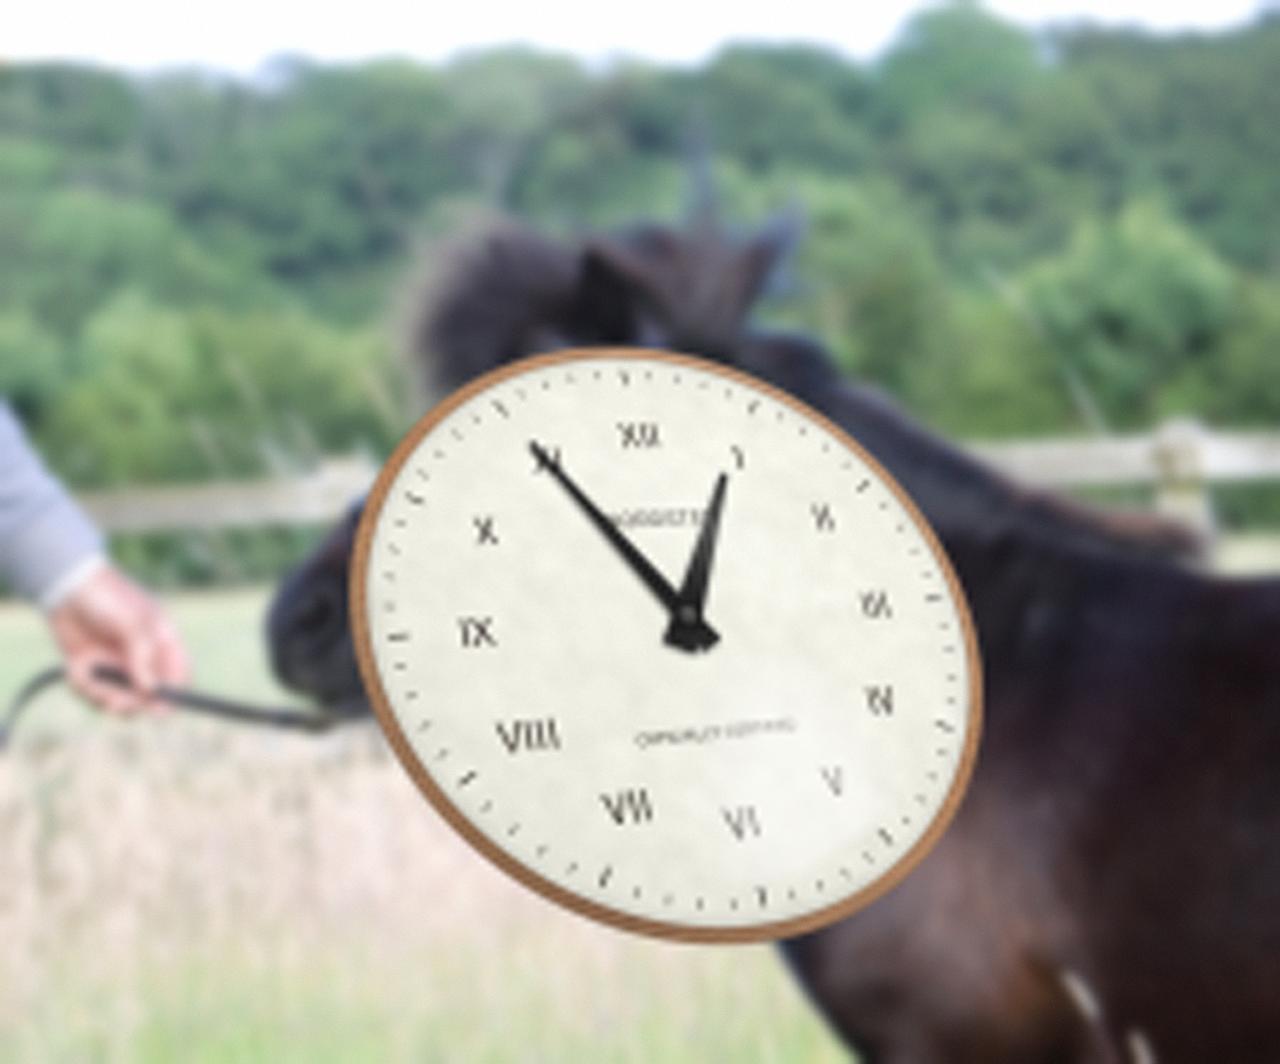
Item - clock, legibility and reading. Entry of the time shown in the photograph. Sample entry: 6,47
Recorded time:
12,55
